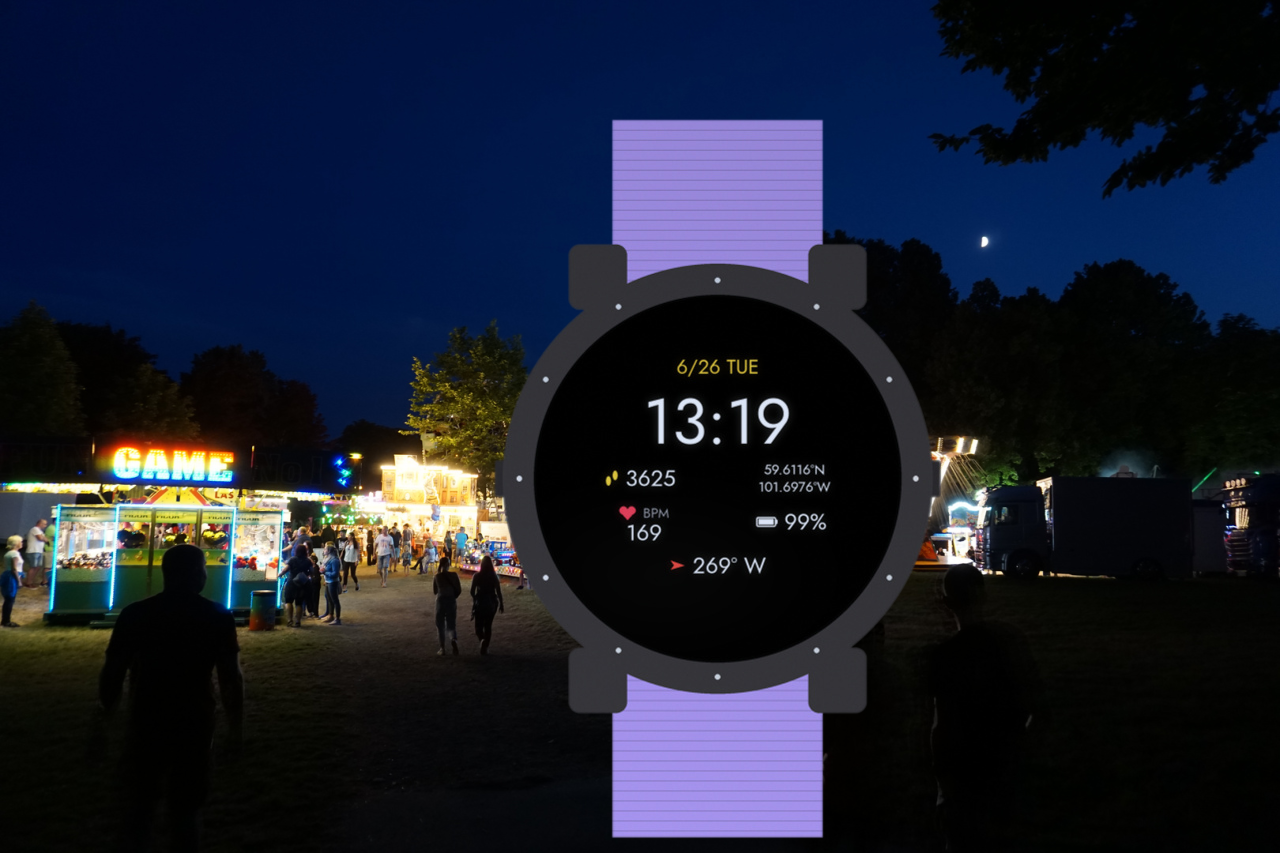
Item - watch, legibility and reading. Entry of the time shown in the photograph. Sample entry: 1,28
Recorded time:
13,19
